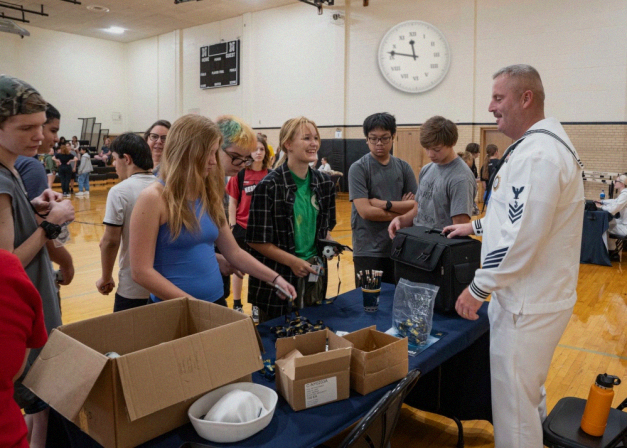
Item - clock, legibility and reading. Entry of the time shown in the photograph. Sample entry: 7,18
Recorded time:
11,47
